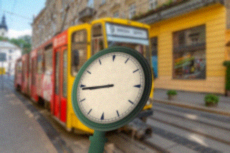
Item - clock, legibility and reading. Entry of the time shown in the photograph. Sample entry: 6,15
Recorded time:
8,44
